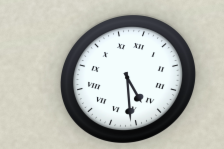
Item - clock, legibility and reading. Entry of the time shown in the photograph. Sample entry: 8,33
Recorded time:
4,26
